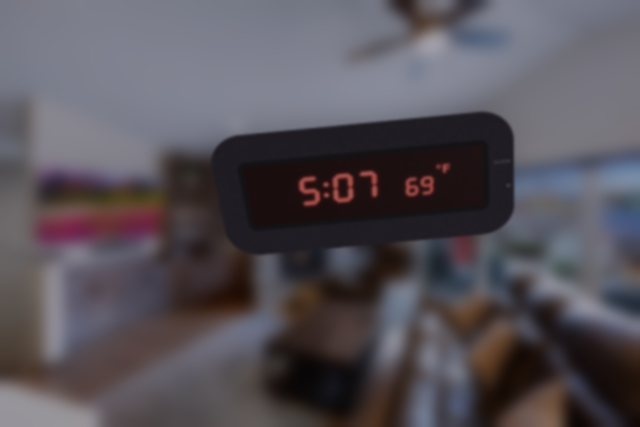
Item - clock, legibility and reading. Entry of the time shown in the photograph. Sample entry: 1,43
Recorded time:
5,07
